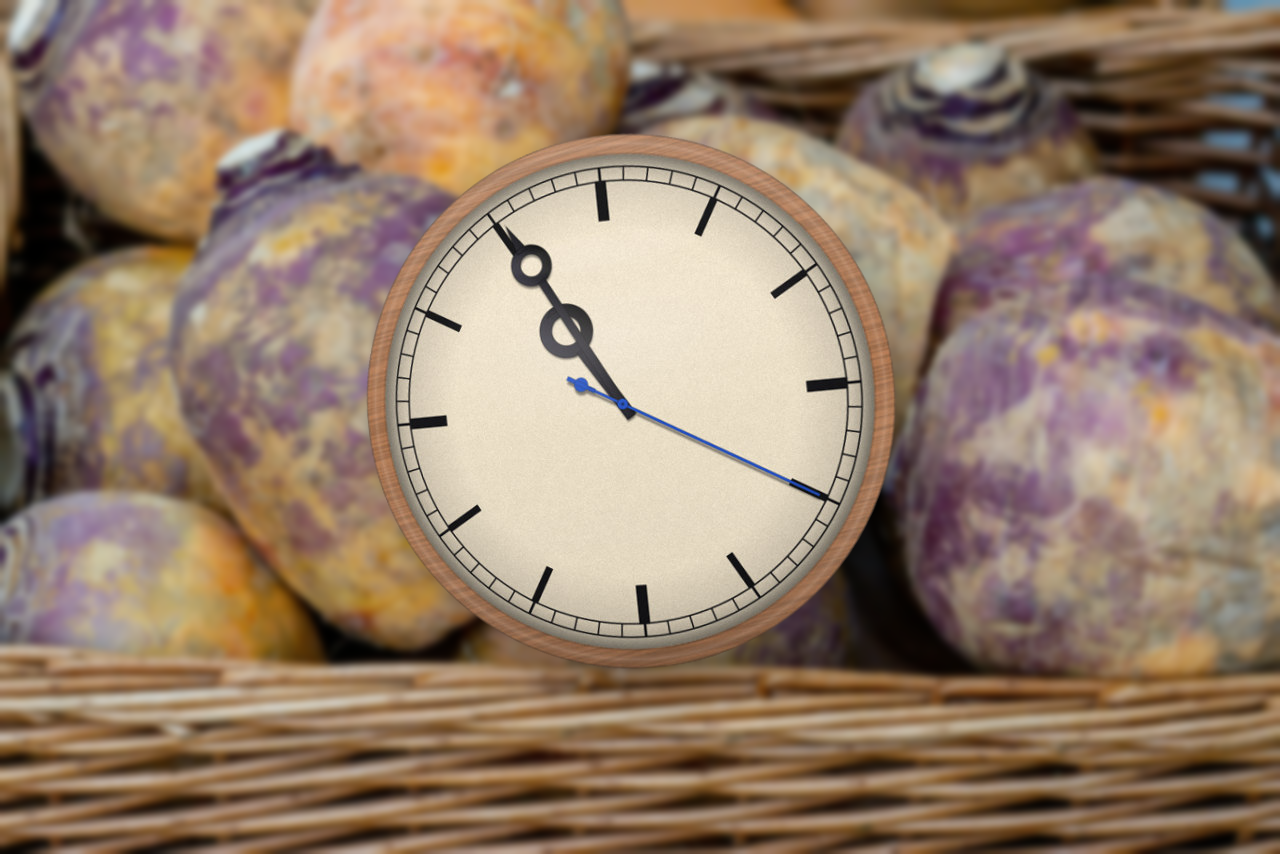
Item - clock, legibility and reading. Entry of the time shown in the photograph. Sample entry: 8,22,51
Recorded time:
10,55,20
